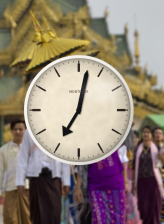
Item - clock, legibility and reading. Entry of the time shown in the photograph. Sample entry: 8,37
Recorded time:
7,02
